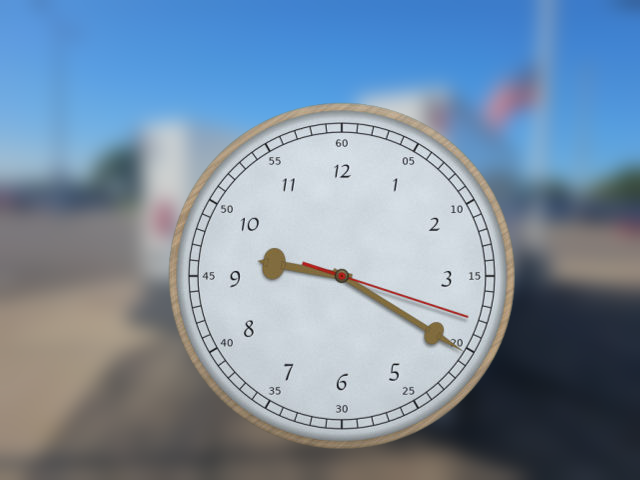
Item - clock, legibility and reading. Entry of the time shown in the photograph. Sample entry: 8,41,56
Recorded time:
9,20,18
